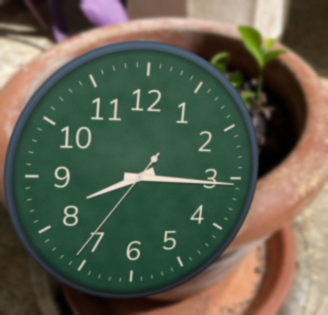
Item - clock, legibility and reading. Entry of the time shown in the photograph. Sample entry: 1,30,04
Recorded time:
8,15,36
